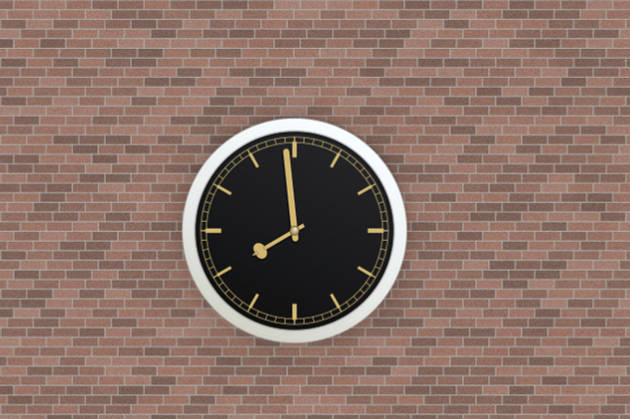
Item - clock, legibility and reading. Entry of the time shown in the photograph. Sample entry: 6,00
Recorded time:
7,59
